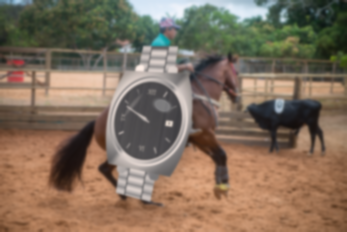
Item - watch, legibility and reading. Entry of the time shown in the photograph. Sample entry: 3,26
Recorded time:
9,49
